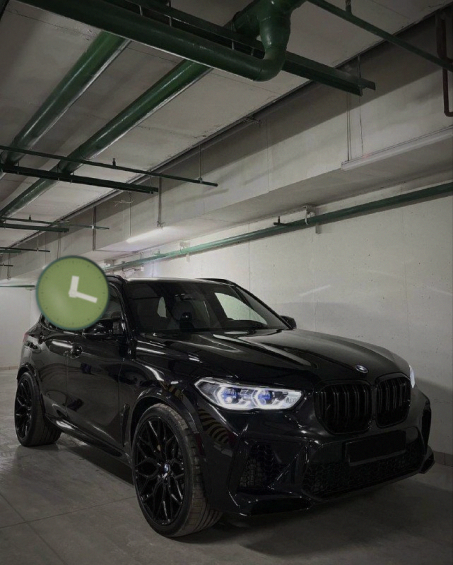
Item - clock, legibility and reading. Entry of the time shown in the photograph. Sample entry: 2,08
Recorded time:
12,18
